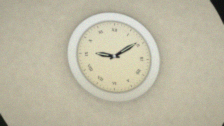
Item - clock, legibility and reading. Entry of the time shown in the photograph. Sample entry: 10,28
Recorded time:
9,09
